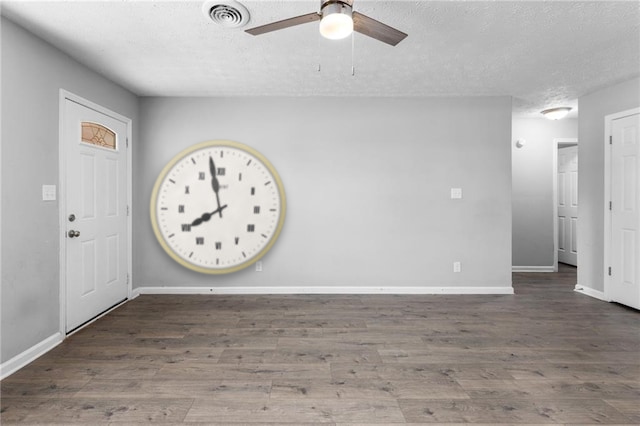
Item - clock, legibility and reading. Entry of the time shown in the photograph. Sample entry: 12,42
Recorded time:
7,58
